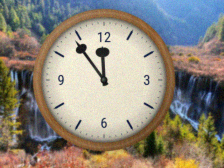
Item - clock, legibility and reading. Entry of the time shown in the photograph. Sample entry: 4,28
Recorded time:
11,54
